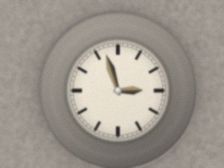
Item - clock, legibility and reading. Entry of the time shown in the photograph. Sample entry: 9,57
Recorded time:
2,57
